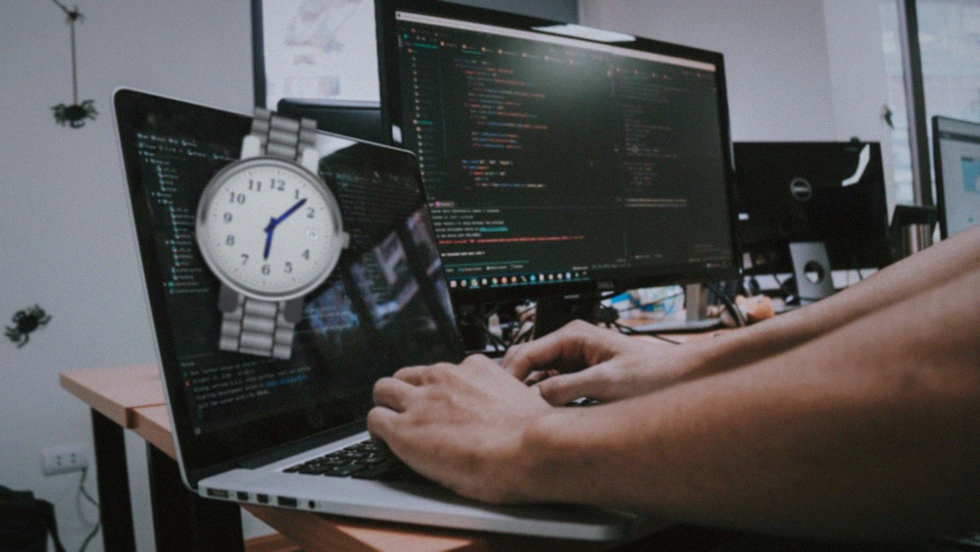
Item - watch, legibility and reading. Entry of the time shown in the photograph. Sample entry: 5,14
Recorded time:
6,07
